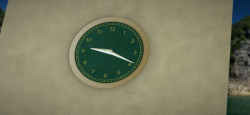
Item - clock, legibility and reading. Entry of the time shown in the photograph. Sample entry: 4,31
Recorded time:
9,19
